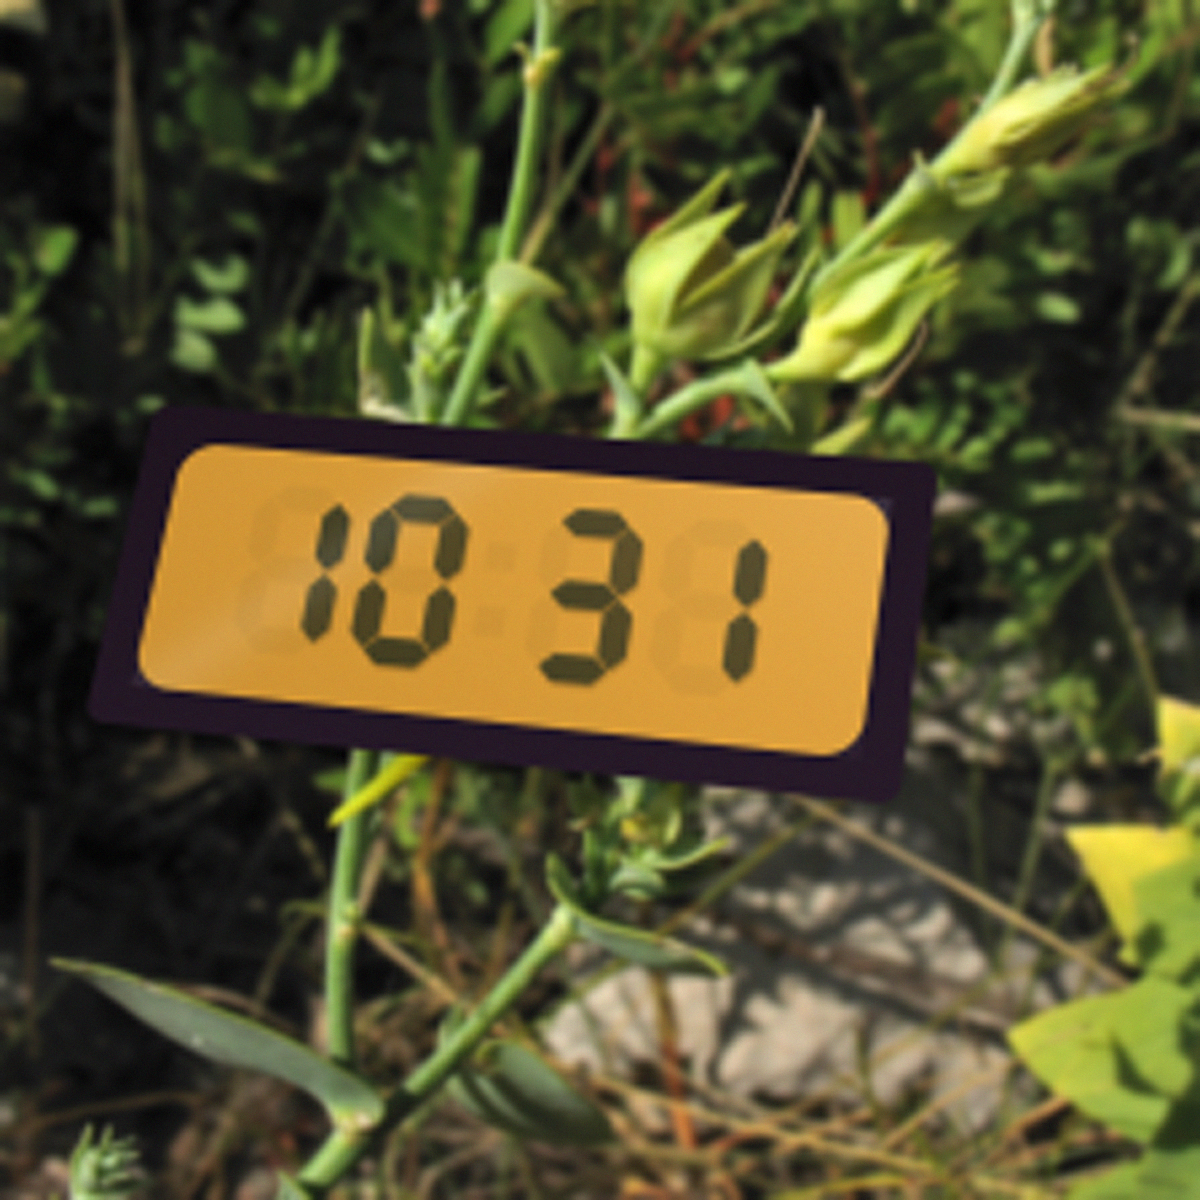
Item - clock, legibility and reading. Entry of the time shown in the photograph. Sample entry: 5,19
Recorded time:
10,31
